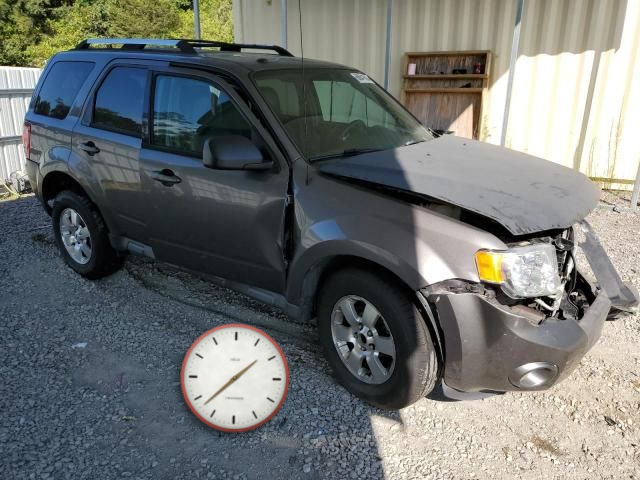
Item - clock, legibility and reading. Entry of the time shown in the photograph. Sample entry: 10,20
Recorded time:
1,38
